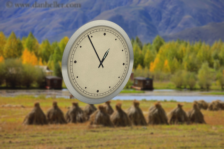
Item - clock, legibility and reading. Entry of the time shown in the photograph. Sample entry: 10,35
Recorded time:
12,54
